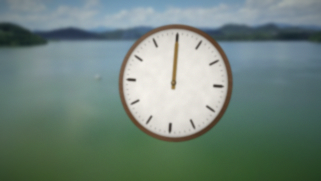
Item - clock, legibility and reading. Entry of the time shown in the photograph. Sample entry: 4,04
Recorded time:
12,00
